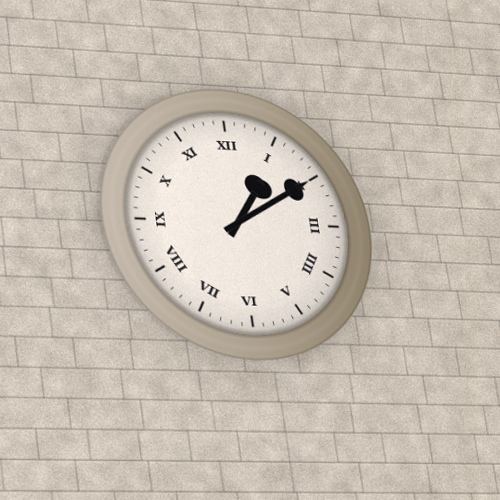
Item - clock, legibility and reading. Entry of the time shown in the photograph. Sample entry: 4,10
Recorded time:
1,10
